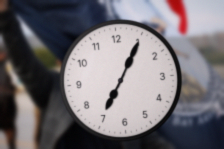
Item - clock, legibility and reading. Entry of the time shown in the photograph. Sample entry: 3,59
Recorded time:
7,05
